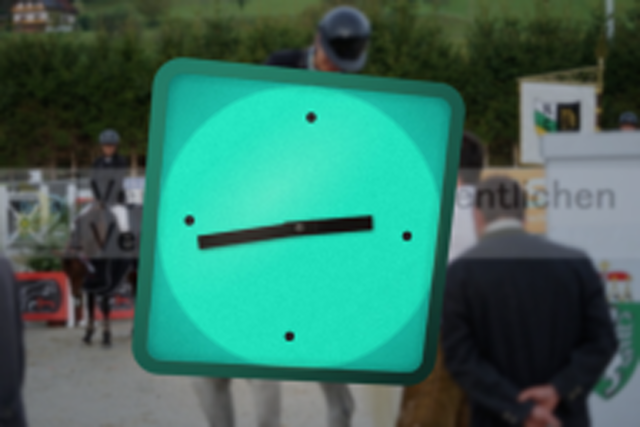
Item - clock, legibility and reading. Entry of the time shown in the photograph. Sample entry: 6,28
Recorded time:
2,43
